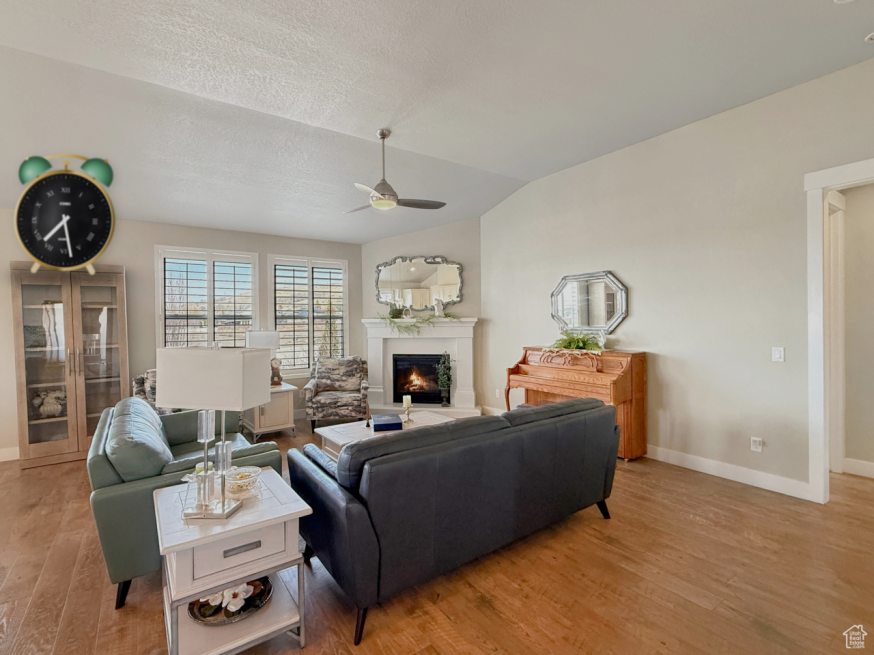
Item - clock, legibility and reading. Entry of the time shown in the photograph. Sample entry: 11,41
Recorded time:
7,28
